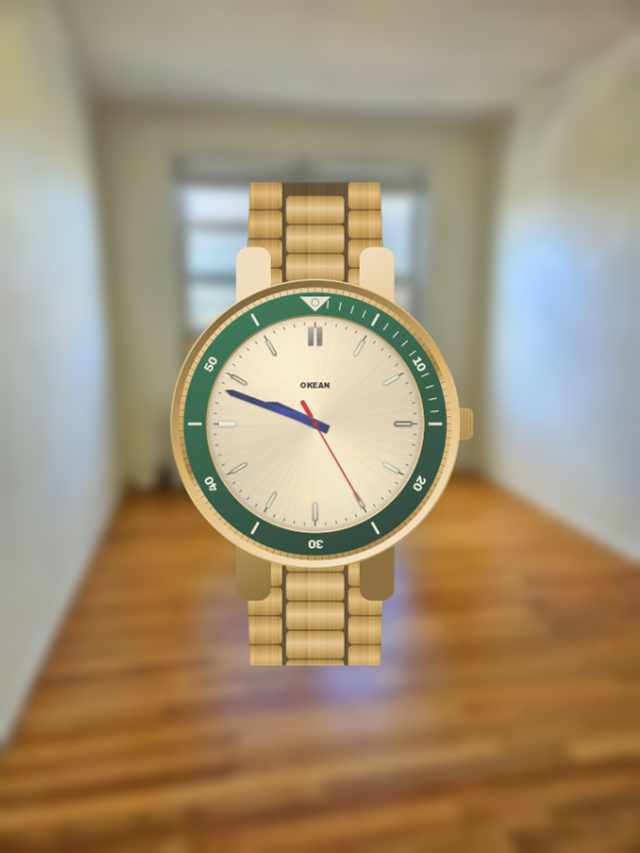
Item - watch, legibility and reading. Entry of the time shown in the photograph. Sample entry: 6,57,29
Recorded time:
9,48,25
